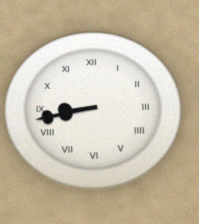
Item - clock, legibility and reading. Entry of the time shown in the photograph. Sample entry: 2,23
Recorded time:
8,43
